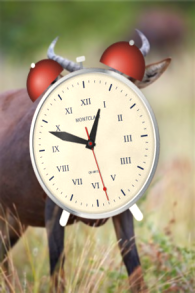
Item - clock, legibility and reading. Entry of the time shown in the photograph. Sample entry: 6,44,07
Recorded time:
12,48,28
